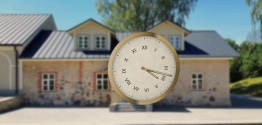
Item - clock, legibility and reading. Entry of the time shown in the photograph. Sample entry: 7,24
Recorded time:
4,18
